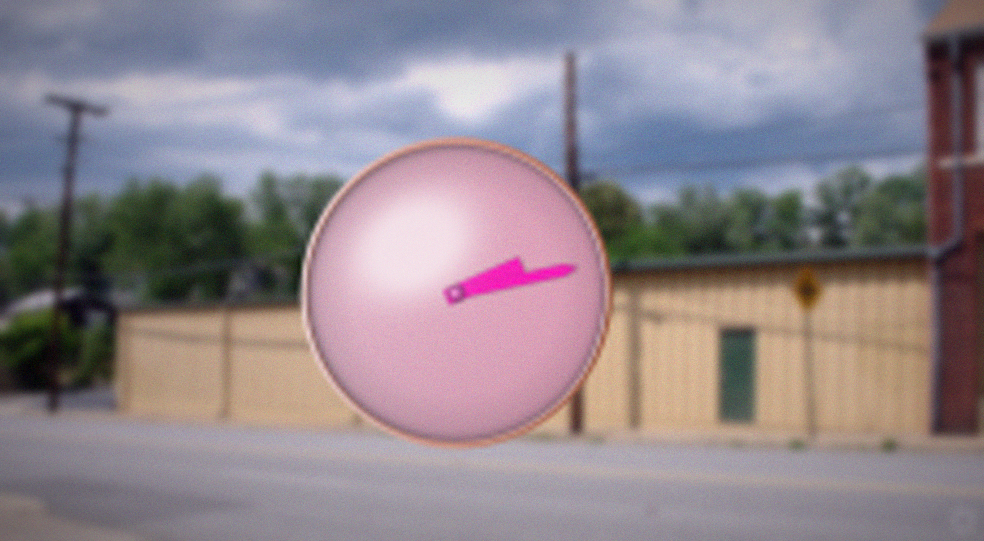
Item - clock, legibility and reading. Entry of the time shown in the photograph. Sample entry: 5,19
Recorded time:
2,13
